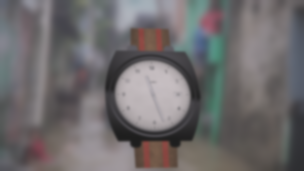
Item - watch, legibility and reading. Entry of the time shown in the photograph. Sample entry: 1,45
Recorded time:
11,27
